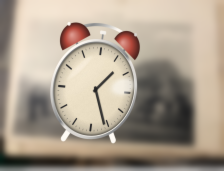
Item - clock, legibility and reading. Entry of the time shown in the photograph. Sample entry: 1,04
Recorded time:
1,26
